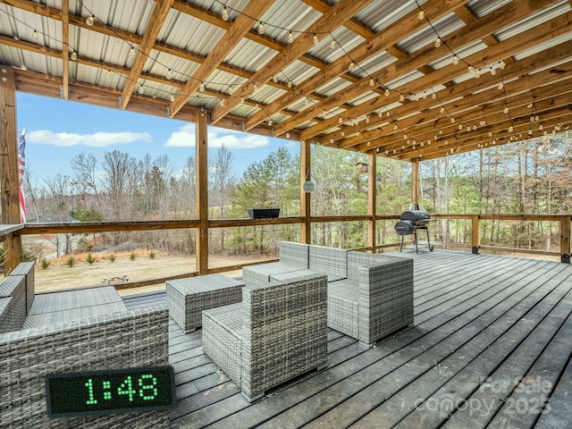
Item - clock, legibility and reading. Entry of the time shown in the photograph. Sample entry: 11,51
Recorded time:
1,48
